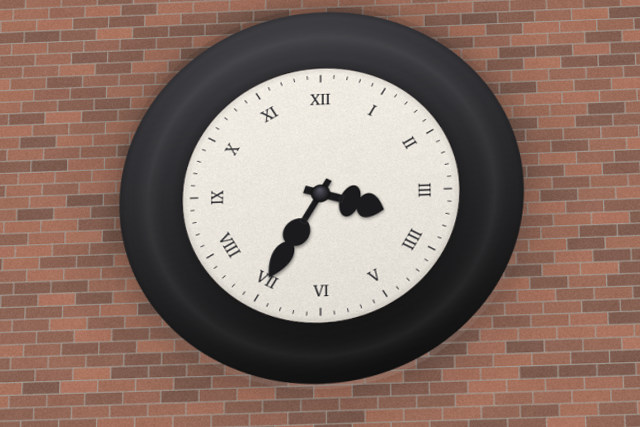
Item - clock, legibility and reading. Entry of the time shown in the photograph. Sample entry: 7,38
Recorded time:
3,35
